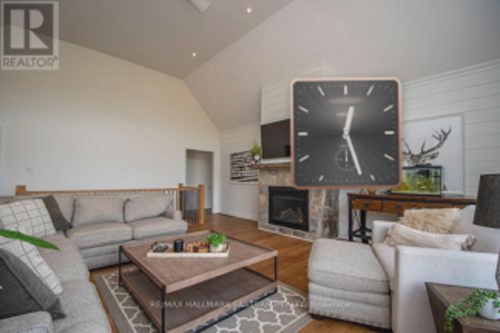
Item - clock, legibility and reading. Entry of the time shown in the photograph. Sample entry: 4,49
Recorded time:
12,27
